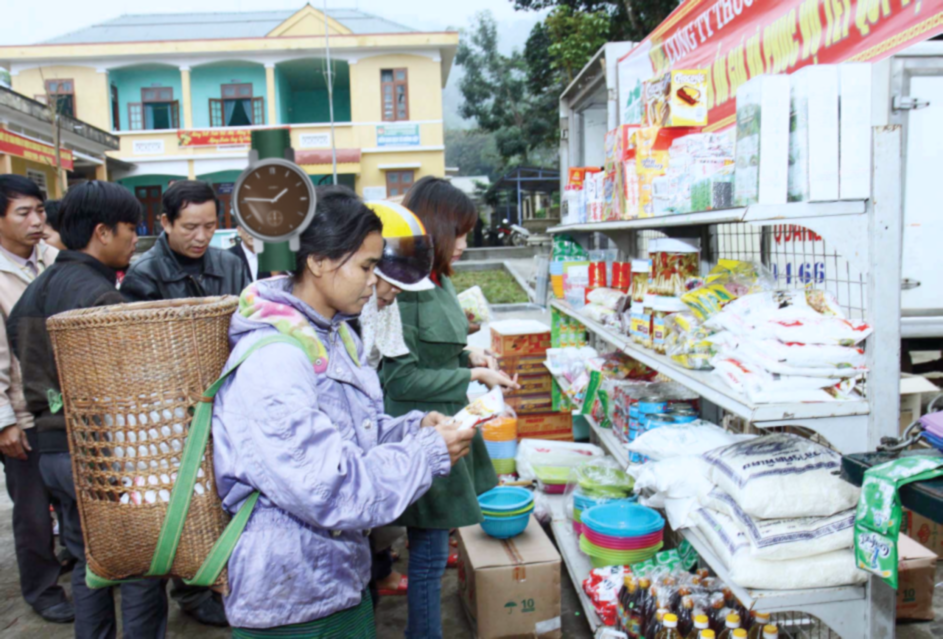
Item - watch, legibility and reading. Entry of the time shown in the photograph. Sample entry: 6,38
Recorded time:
1,46
